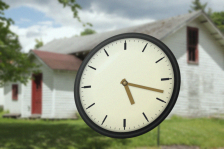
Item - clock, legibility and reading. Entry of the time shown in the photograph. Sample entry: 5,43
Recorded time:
5,18
